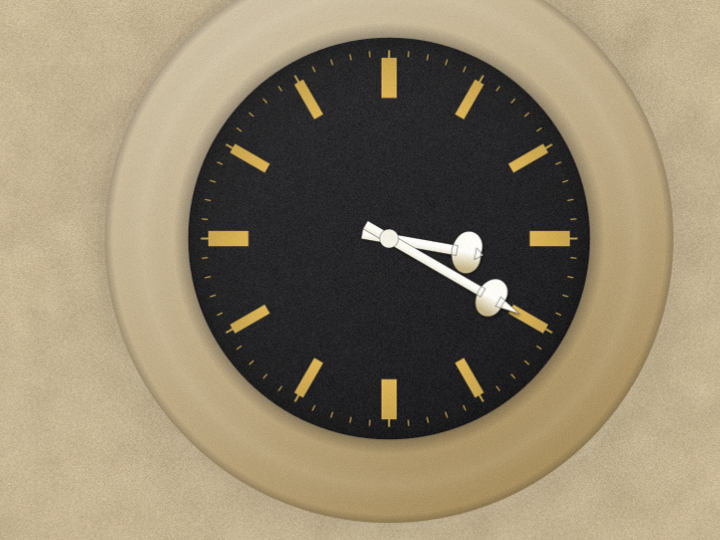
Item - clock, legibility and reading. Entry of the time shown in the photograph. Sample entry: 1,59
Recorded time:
3,20
